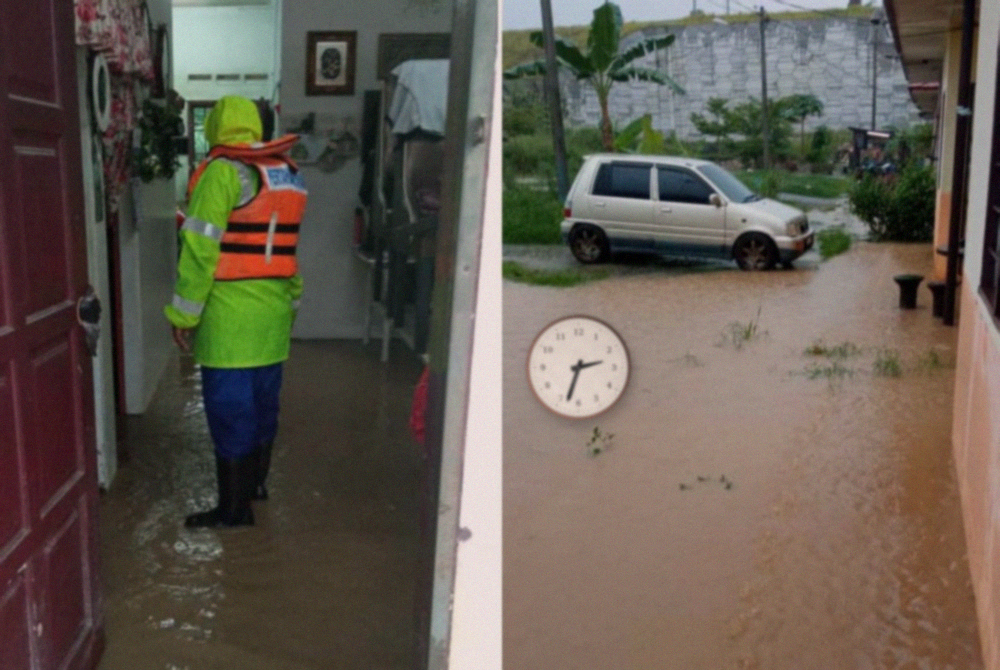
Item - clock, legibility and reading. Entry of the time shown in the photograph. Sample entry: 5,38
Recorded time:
2,33
